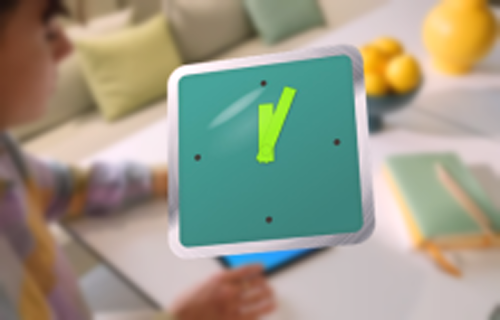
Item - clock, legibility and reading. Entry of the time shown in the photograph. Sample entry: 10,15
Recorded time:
12,04
